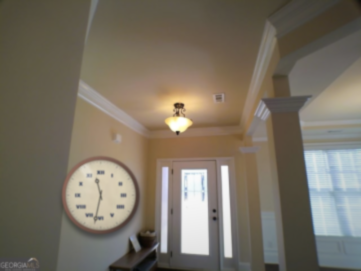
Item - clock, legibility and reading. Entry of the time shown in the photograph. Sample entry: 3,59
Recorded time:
11,32
